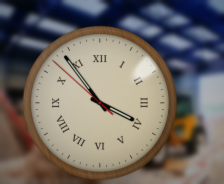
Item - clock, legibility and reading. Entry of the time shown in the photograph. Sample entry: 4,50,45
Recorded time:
3,53,52
